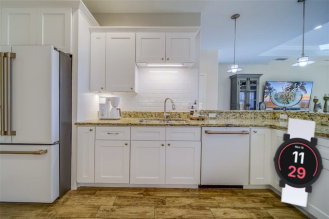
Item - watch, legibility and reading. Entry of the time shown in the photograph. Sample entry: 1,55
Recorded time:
11,29
